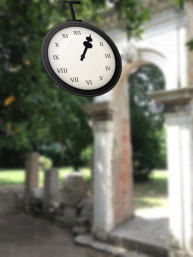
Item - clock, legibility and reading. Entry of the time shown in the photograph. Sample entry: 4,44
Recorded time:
1,05
